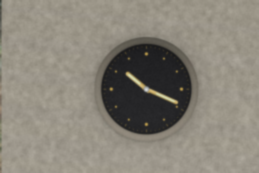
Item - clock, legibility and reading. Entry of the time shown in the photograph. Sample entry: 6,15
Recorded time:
10,19
